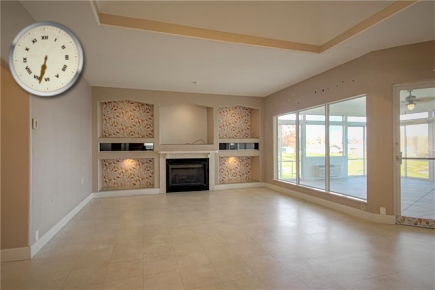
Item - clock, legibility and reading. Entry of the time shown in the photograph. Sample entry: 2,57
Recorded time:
6,33
